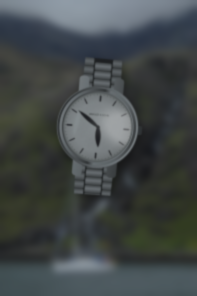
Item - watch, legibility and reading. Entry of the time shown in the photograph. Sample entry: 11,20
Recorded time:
5,51
